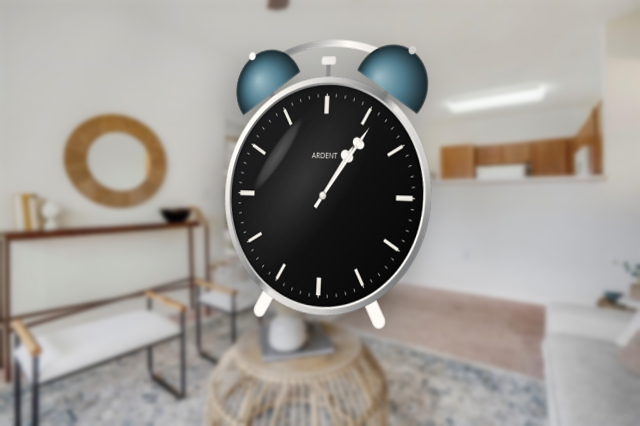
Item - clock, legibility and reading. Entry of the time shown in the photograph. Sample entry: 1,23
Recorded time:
1,06
